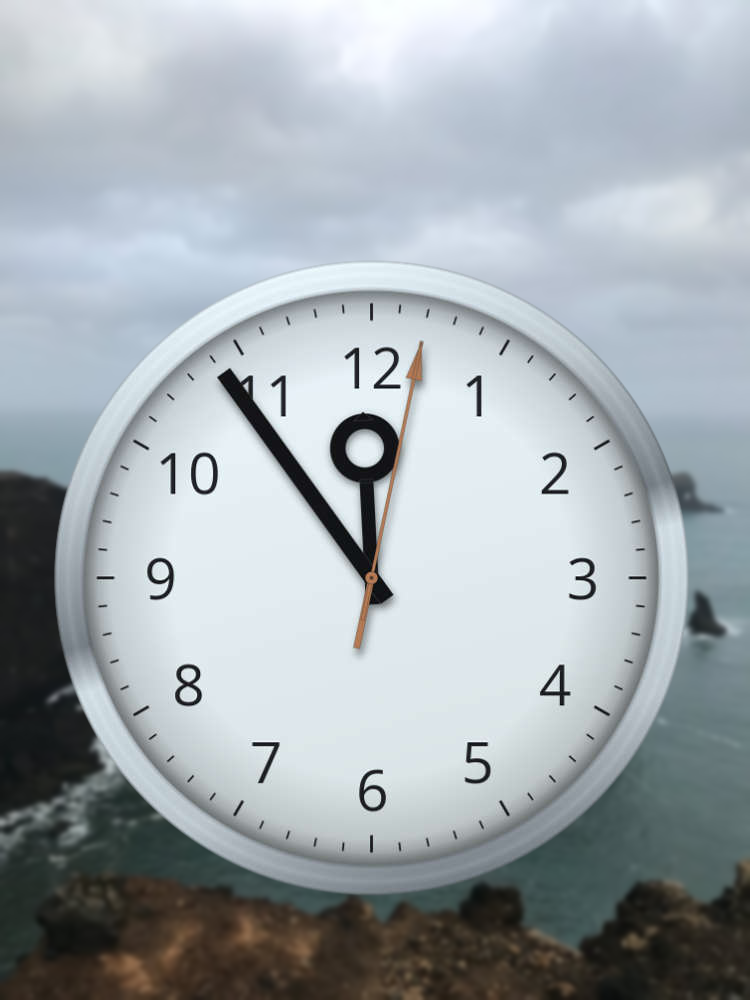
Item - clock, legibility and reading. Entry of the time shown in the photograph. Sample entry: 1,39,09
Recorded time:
11,54,02
